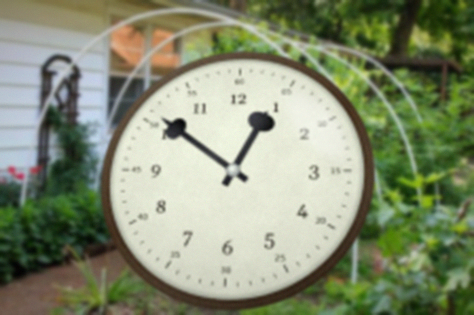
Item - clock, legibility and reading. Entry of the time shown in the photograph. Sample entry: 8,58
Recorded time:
12,51
